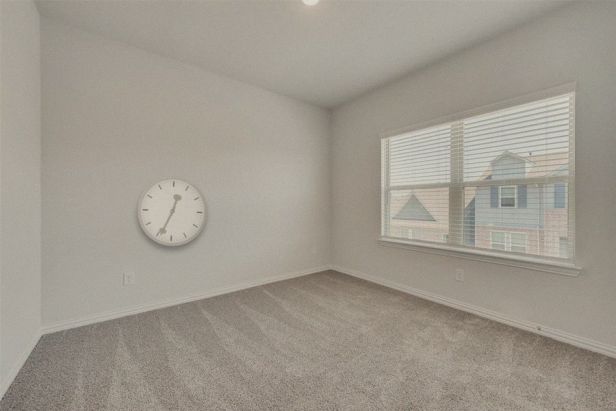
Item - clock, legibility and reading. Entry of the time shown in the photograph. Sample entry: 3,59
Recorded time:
12,34
